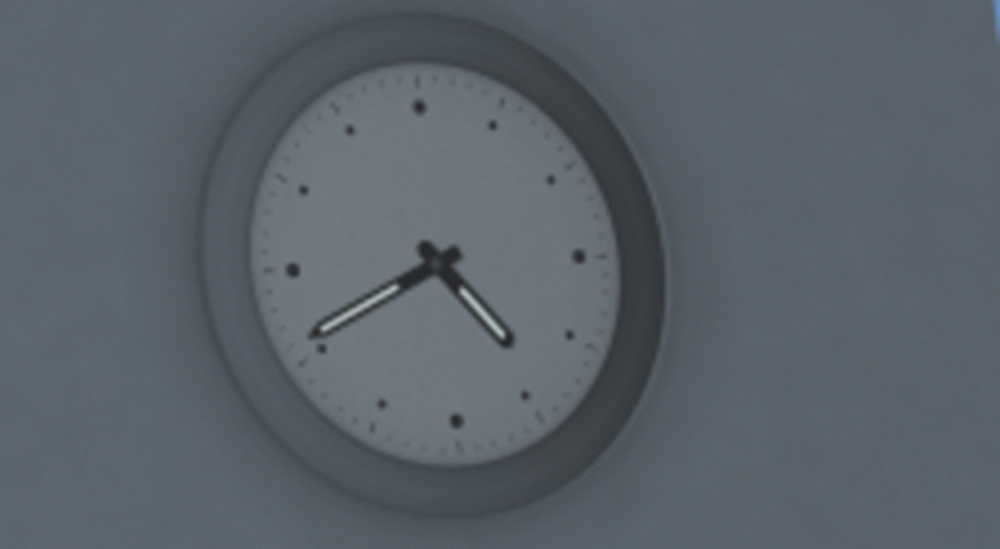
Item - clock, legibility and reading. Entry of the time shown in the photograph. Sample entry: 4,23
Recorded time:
4,41
